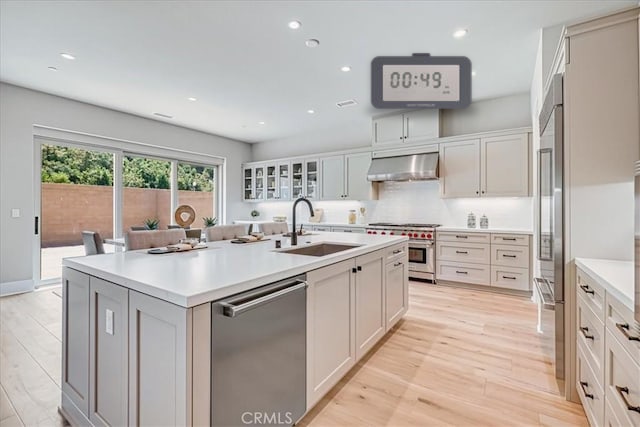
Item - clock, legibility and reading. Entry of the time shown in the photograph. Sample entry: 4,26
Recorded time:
0,49
